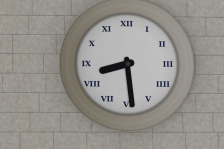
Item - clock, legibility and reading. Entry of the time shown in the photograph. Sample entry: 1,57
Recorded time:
8,29
